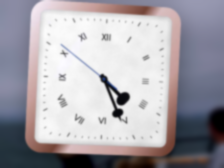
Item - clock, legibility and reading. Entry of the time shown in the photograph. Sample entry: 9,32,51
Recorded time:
4,25,51
